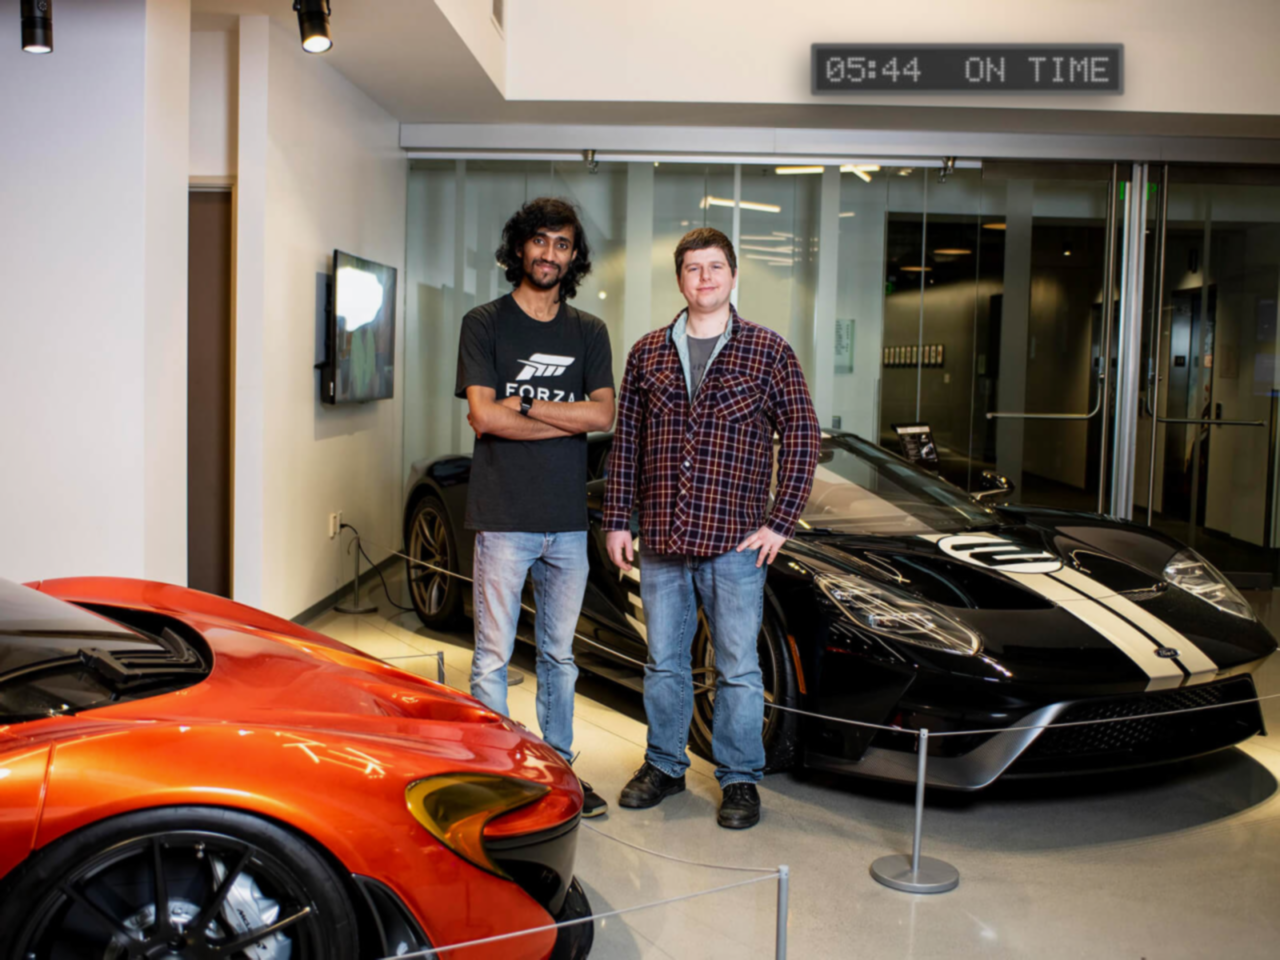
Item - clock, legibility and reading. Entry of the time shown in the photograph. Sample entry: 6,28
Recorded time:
5,44
